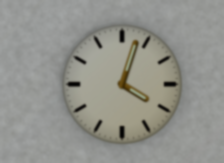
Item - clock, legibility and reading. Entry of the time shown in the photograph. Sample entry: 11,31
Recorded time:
4,03
